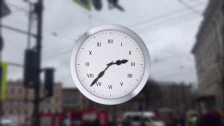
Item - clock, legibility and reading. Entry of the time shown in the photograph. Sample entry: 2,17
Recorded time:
2,37
